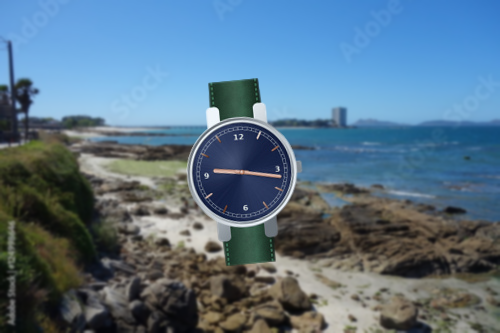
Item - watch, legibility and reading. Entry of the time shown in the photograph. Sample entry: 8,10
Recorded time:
9,17
